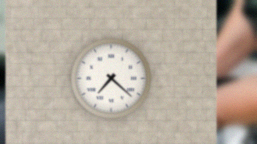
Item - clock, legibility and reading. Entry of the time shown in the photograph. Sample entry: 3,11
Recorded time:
7,22
